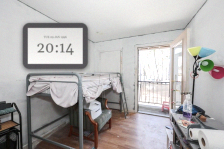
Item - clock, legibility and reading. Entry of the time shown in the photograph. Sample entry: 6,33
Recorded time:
20,14
